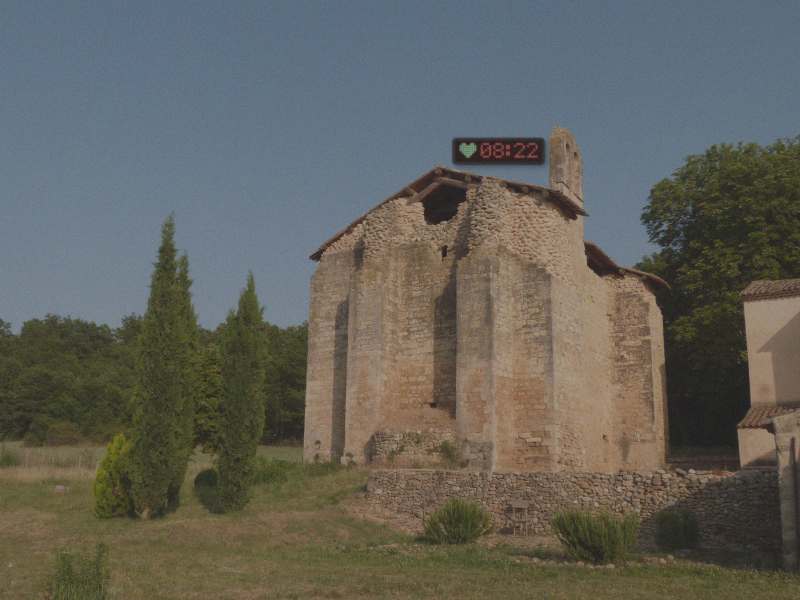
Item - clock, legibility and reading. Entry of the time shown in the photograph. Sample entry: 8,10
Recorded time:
8,22
